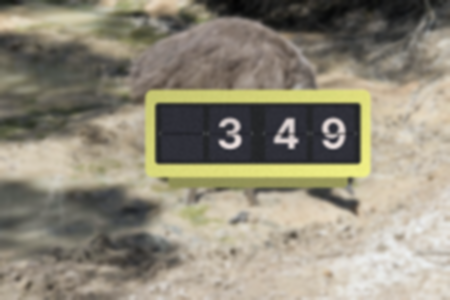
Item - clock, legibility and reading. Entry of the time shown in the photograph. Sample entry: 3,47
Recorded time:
3,49
